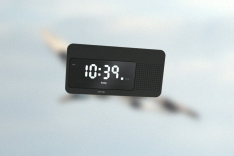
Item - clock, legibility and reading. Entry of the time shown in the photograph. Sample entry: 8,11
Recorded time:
10,39
